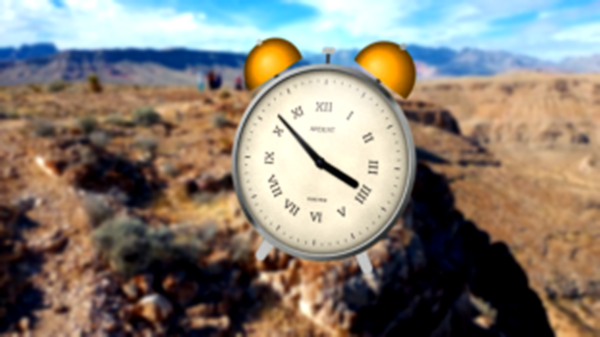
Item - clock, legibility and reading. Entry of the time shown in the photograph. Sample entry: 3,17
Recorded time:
3,52
